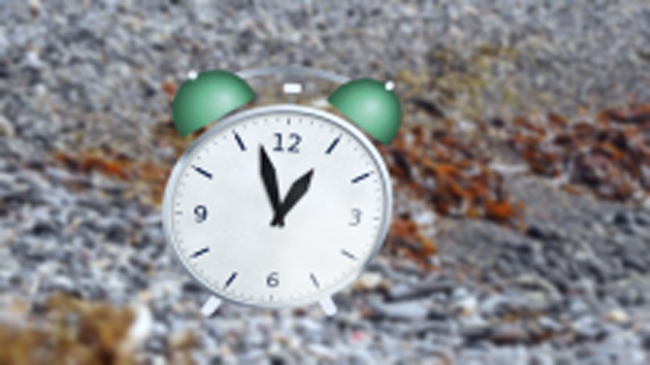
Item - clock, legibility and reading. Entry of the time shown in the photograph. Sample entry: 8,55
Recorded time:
12,57
